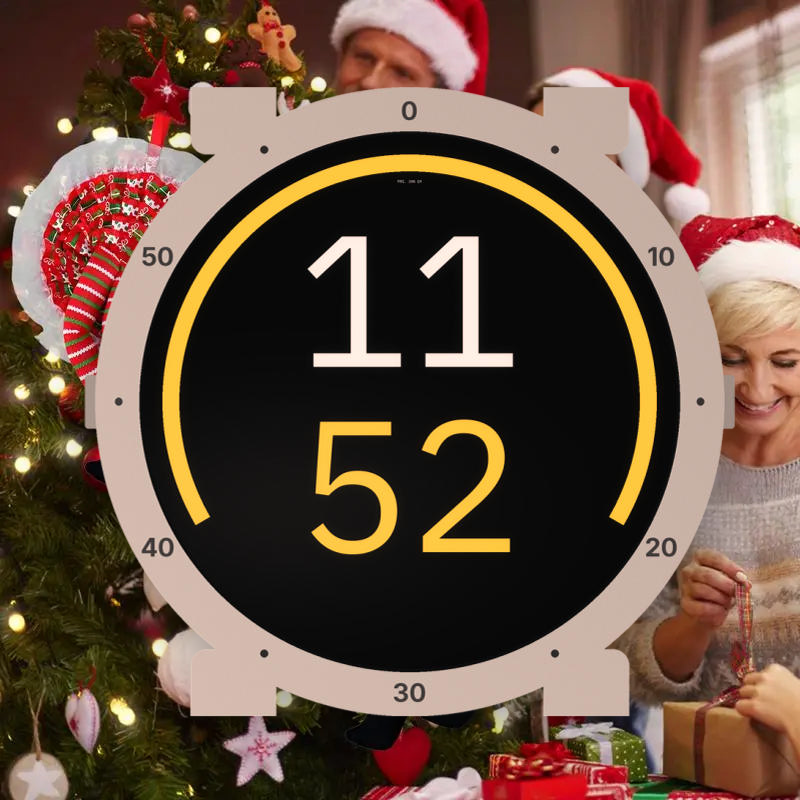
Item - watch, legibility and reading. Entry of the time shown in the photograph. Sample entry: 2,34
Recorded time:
11,52
